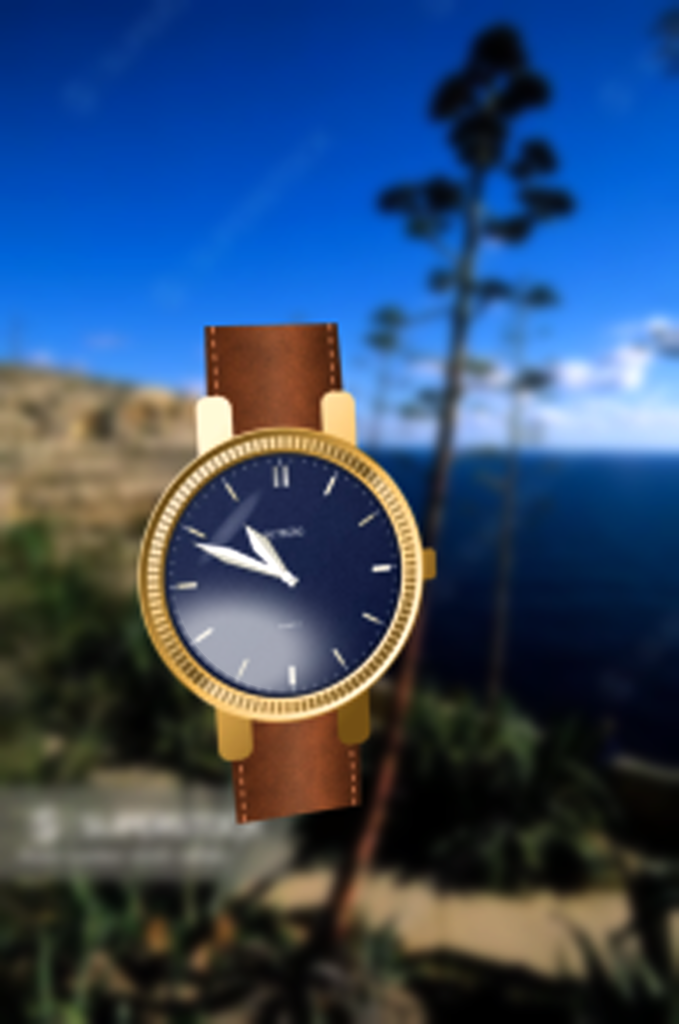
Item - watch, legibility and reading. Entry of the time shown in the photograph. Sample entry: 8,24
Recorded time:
10,49
